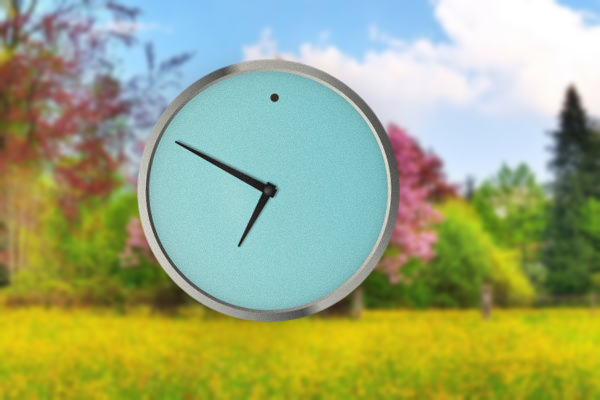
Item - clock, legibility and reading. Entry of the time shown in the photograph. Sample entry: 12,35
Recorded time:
6,49
